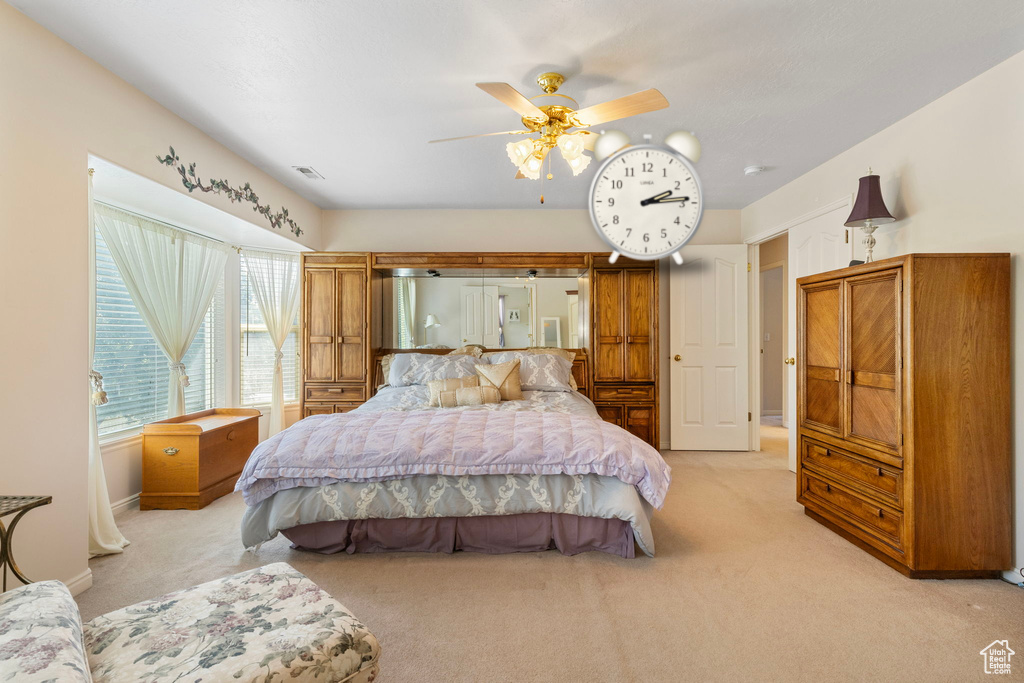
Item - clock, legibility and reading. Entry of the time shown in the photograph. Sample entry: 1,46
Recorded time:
2,14
